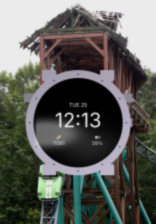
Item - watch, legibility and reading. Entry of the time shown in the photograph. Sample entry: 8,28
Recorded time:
12,13
